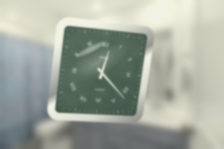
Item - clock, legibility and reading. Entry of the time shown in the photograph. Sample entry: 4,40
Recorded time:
12,22
